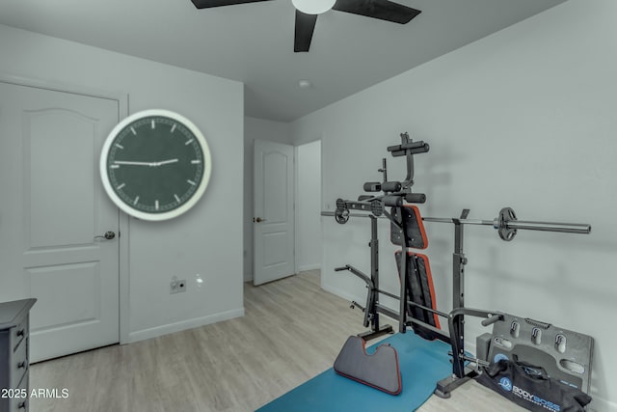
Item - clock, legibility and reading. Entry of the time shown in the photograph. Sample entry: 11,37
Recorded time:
2,46
